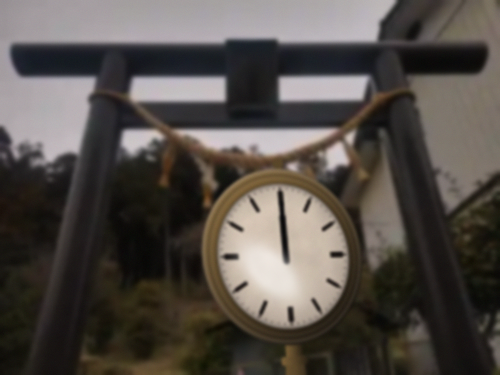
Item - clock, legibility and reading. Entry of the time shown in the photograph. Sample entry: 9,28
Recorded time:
12,00
